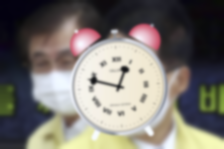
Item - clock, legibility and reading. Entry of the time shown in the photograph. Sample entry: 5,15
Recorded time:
12,48
